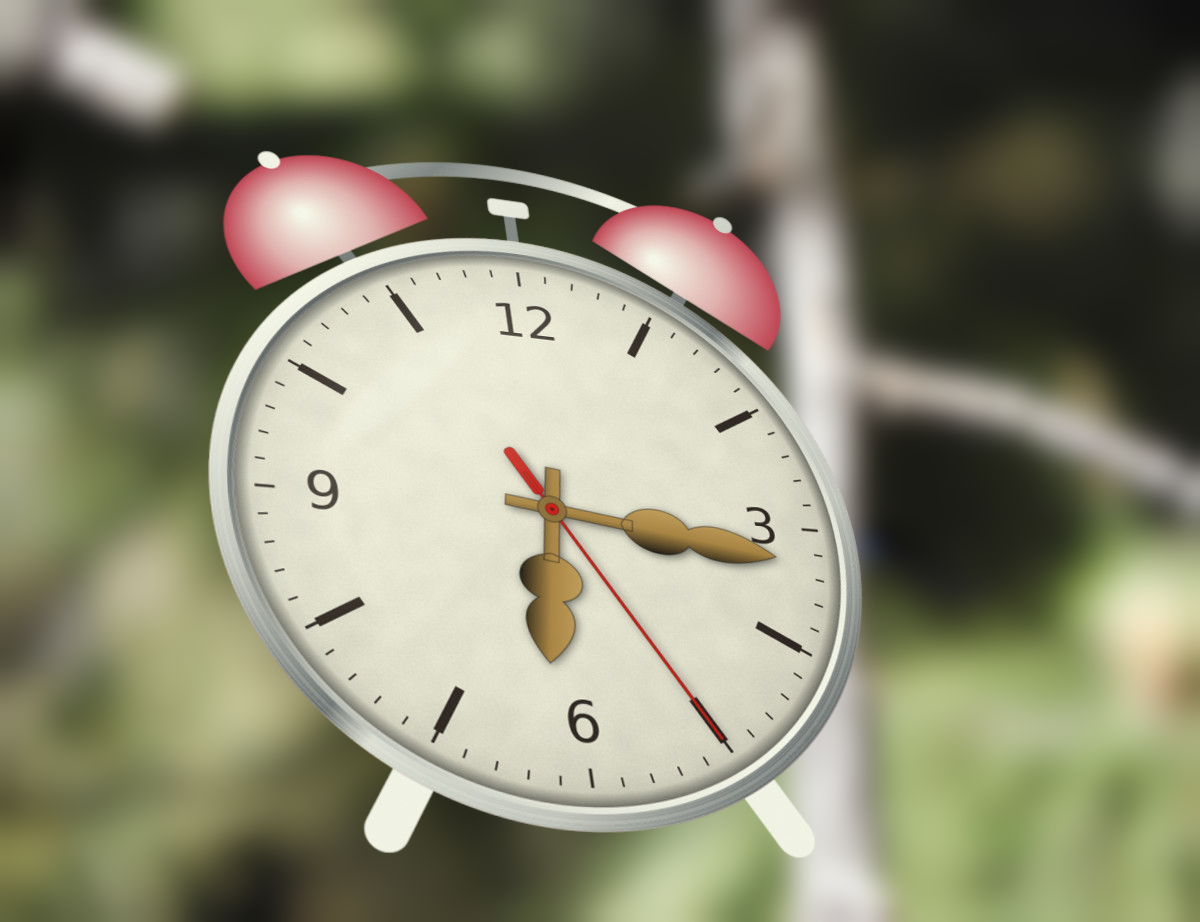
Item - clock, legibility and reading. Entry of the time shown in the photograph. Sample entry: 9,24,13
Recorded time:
6,16,25
